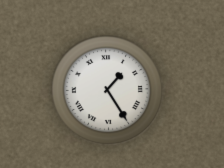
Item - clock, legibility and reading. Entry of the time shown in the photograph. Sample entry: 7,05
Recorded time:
1,25
